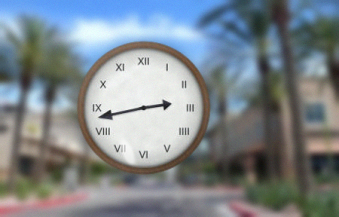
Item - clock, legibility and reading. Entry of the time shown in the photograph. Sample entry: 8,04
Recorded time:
2,43
